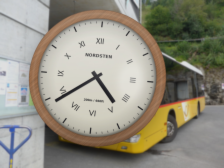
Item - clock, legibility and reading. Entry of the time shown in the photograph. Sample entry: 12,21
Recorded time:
4,39
